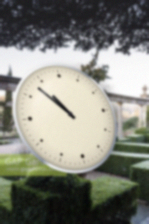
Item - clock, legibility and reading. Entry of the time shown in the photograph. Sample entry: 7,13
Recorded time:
10,53
